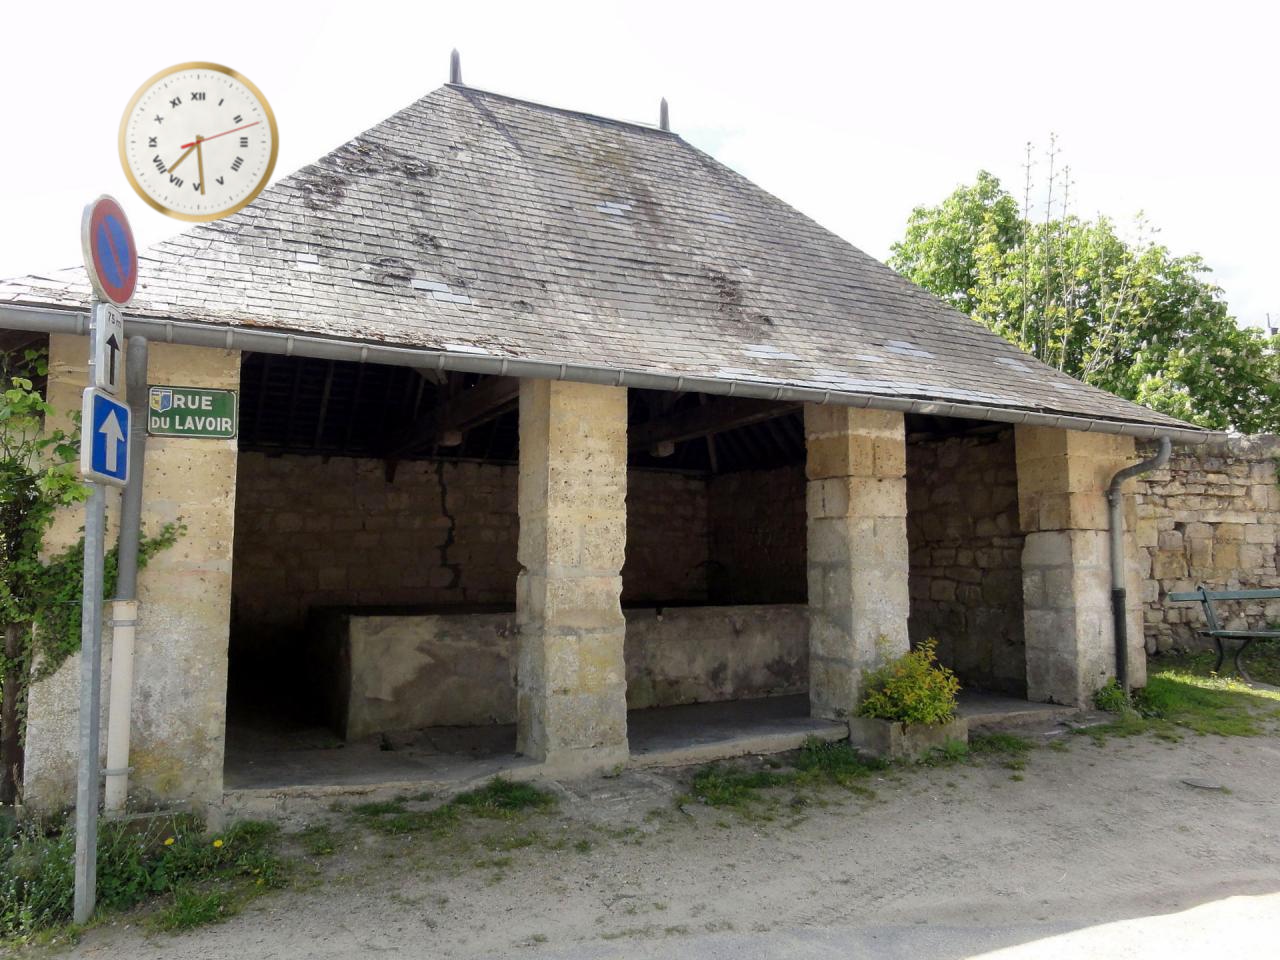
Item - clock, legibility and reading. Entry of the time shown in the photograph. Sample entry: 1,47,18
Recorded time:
7,29,12
